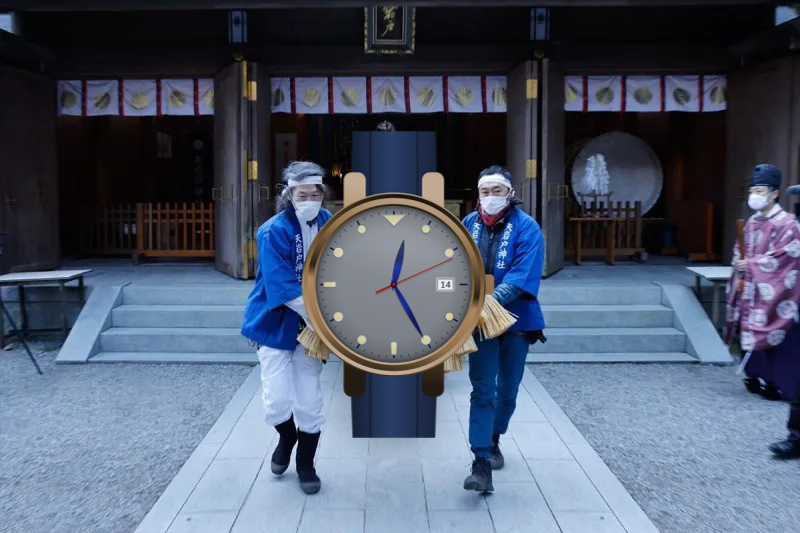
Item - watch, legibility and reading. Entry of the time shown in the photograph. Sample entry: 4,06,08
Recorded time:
12,25,11
